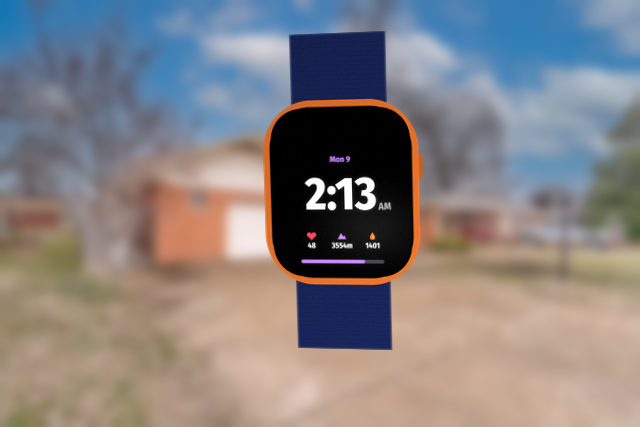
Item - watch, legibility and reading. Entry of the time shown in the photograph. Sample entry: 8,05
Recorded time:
2,13
